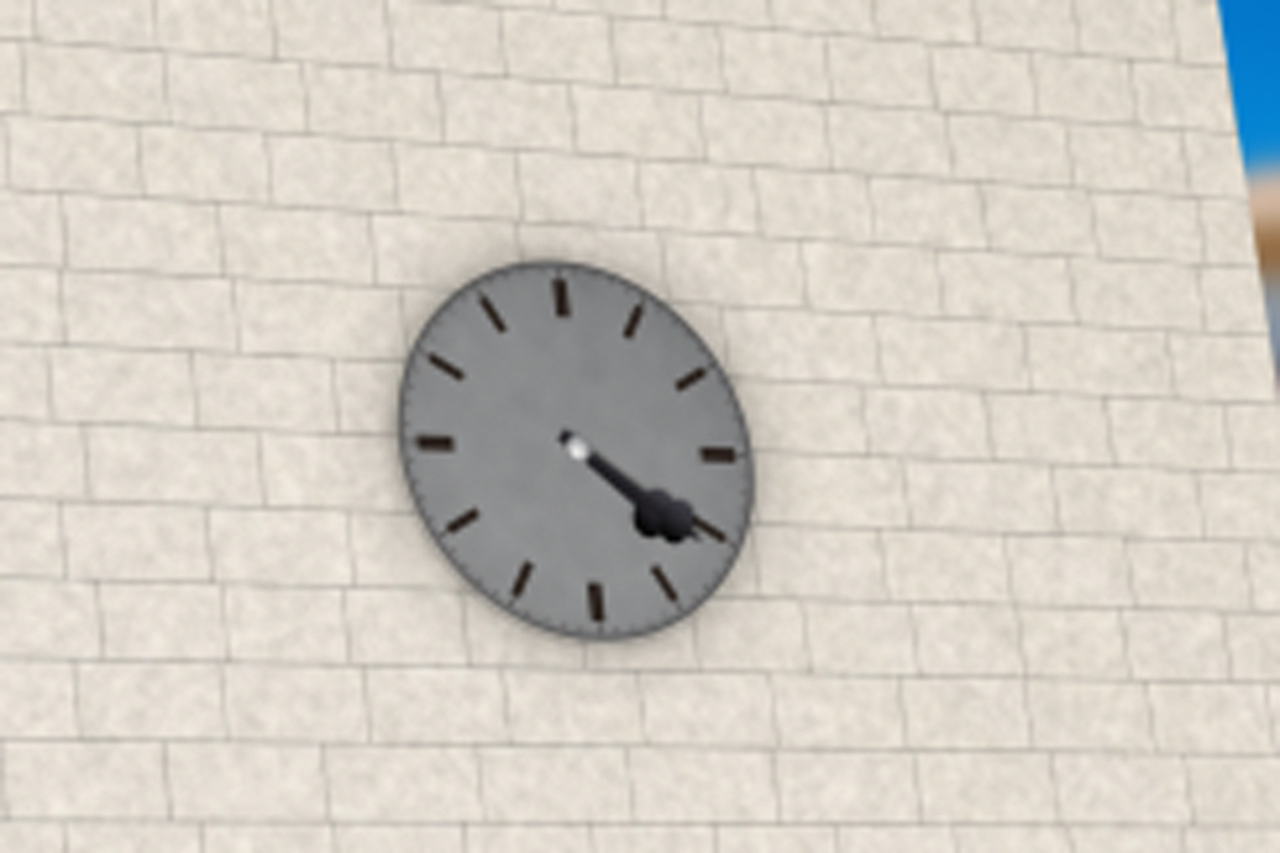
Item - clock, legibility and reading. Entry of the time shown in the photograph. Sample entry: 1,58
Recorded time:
4,21
